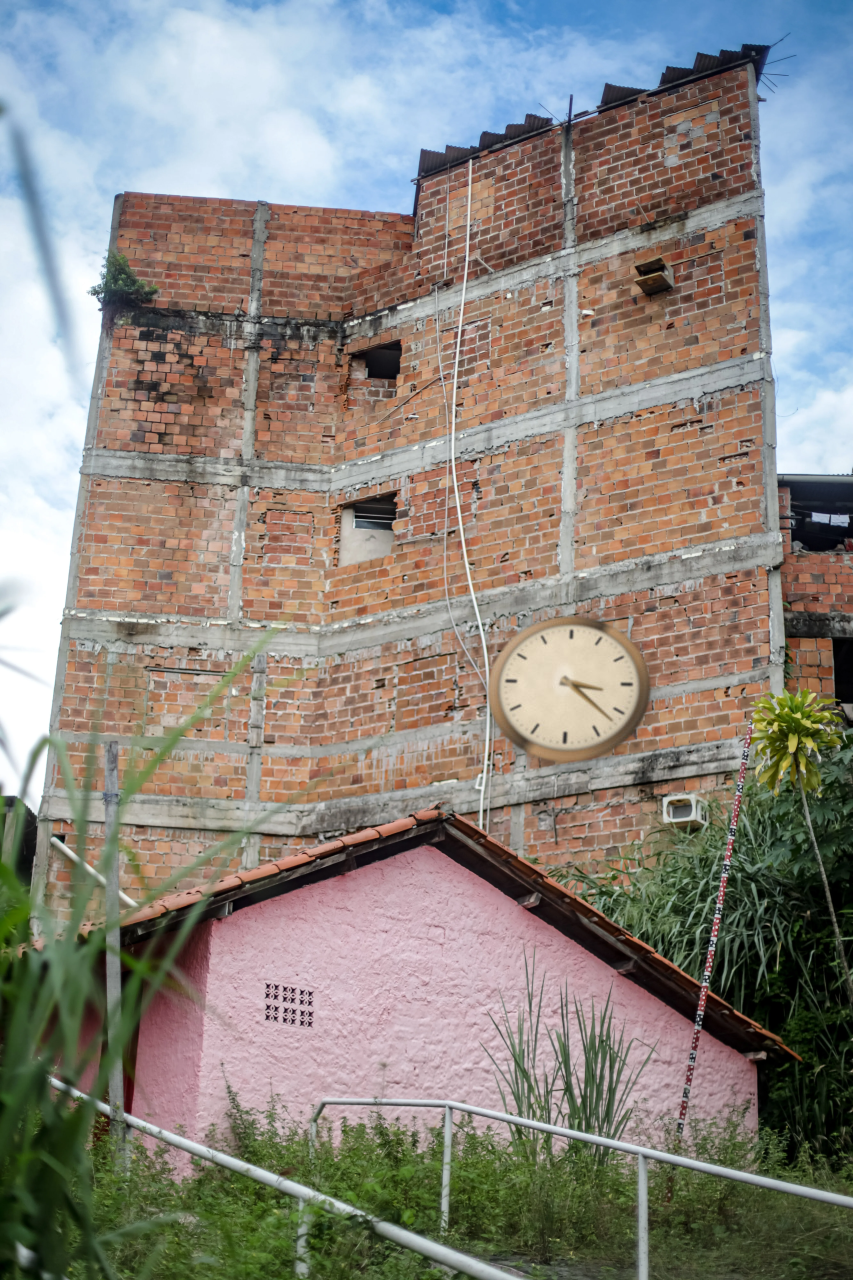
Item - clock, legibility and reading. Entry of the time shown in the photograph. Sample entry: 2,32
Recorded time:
3,22
